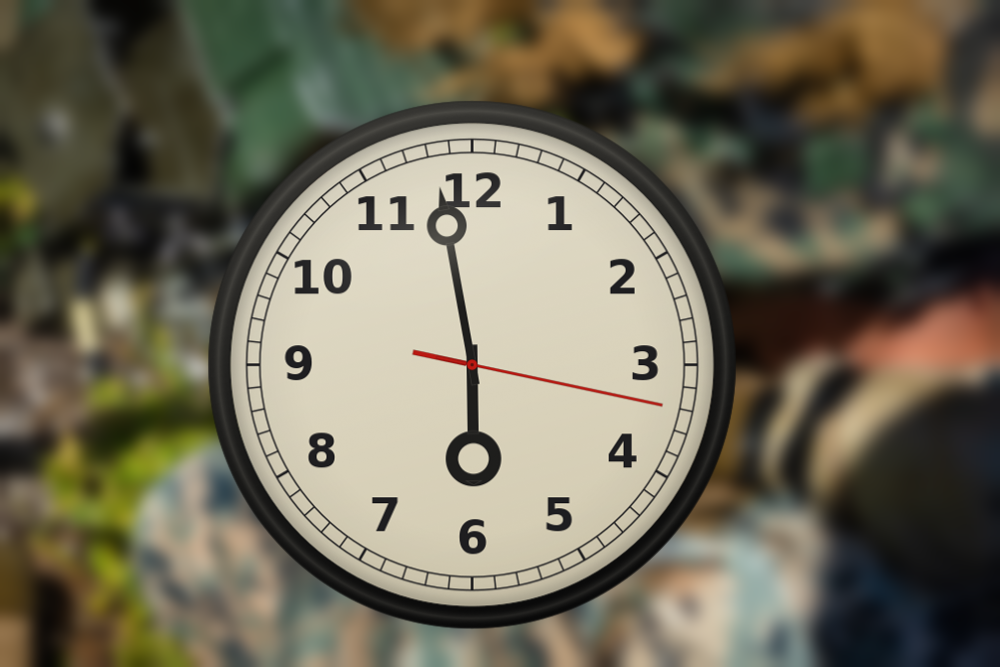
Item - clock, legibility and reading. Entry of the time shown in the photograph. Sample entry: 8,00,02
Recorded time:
5,58,17
